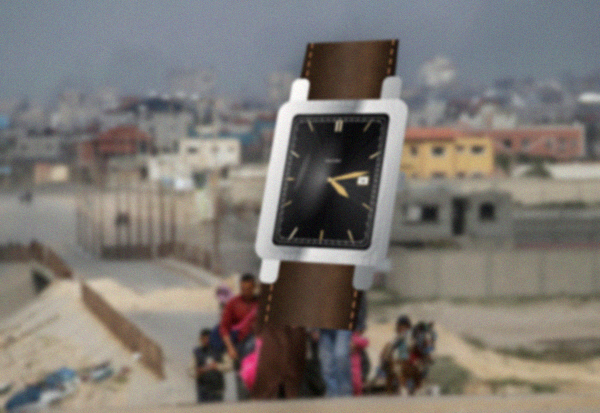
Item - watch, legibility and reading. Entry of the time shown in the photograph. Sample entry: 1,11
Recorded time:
4,13
